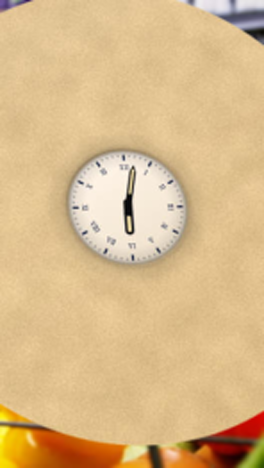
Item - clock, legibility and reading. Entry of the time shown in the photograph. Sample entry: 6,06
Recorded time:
6,02
